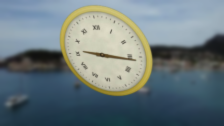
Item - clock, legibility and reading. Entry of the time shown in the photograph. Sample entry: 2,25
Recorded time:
9,16
